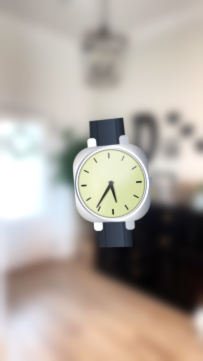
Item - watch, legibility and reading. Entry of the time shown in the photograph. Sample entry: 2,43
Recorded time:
5,36
